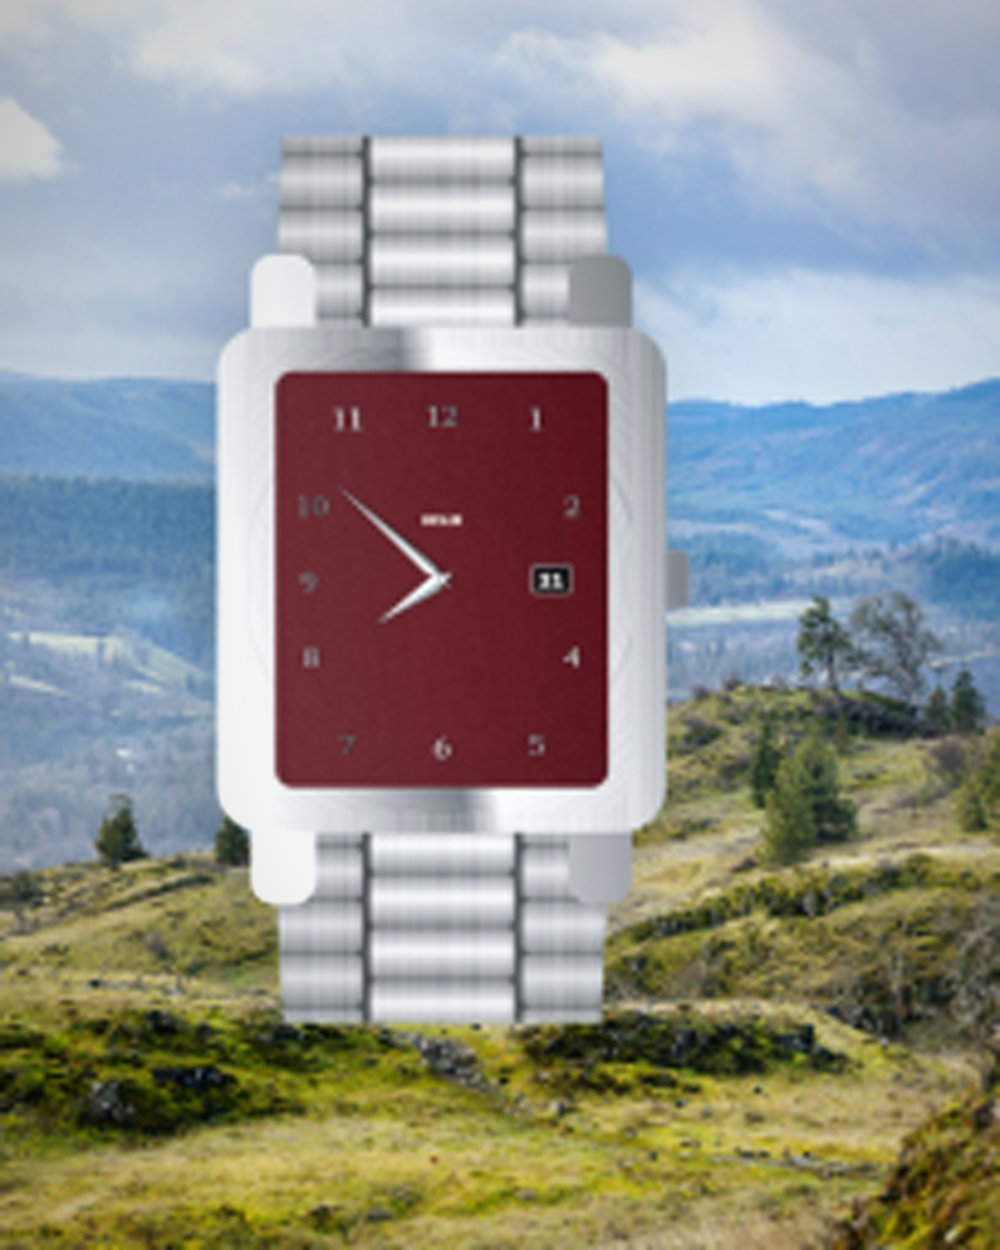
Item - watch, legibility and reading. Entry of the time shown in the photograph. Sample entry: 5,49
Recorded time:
7,52
